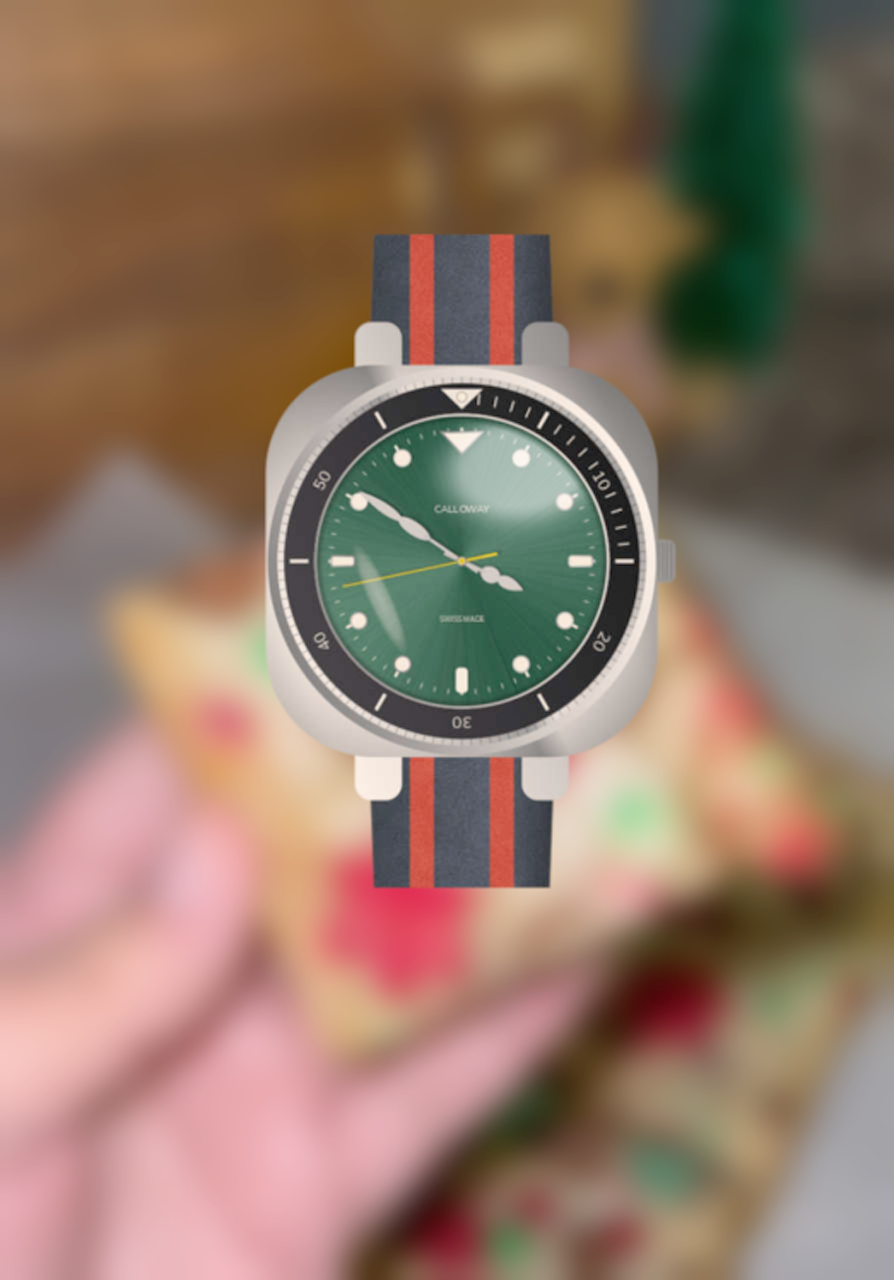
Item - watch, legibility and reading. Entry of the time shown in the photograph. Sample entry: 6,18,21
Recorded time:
3,50,43
